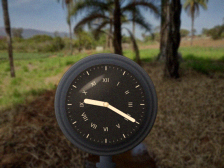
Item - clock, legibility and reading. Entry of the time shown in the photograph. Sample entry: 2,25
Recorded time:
9,20
